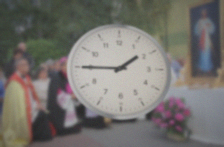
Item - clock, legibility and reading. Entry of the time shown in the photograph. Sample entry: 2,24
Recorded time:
1,45
